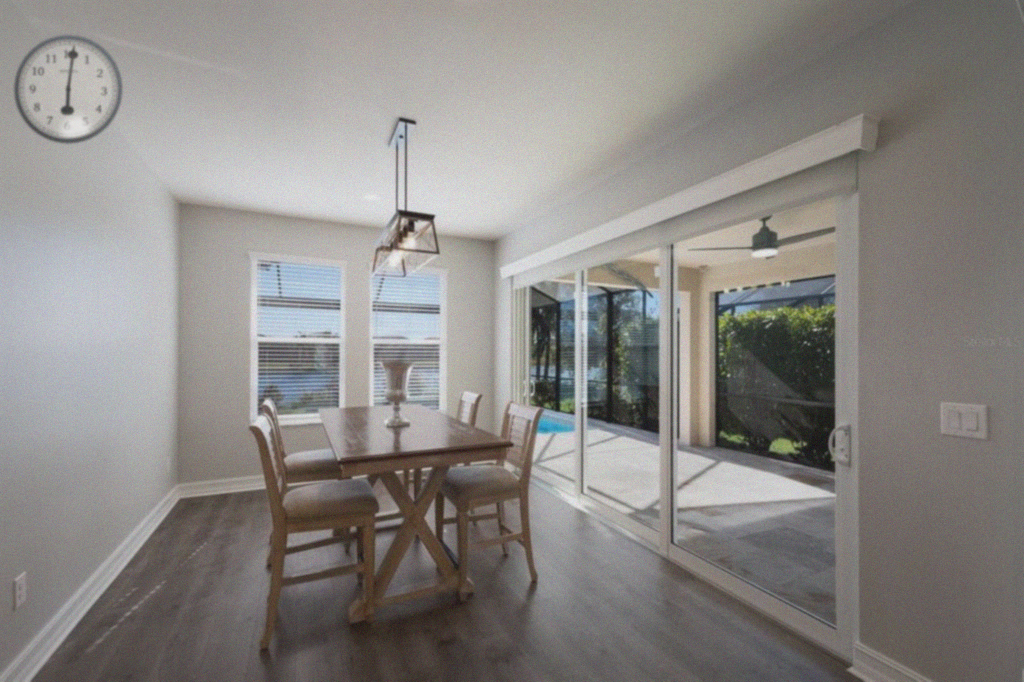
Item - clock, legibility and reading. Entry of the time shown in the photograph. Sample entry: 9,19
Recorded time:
6,01
